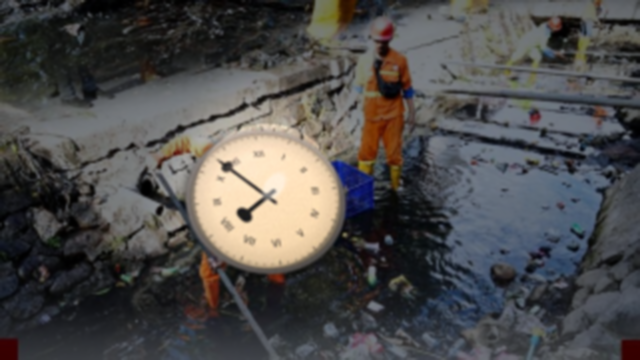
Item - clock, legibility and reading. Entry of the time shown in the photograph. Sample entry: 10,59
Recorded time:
7,53
